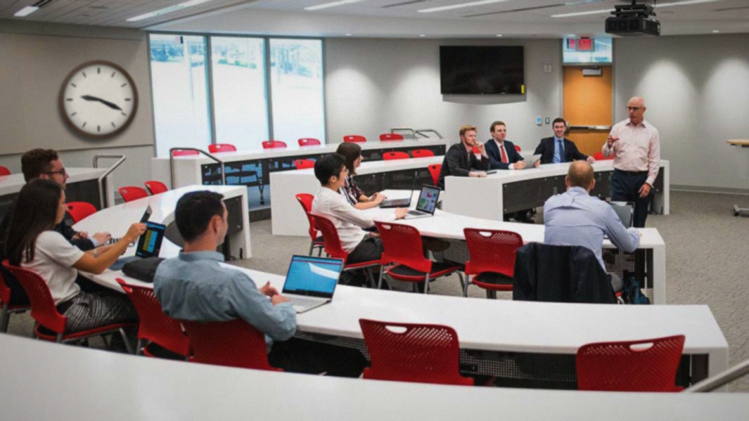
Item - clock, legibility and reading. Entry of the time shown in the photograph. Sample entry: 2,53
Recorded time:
9,19
